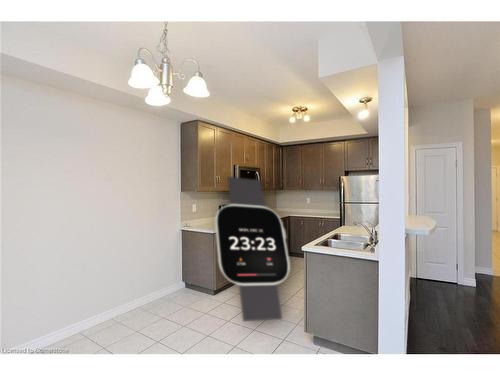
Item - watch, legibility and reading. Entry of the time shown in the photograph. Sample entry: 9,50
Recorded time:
23,23
